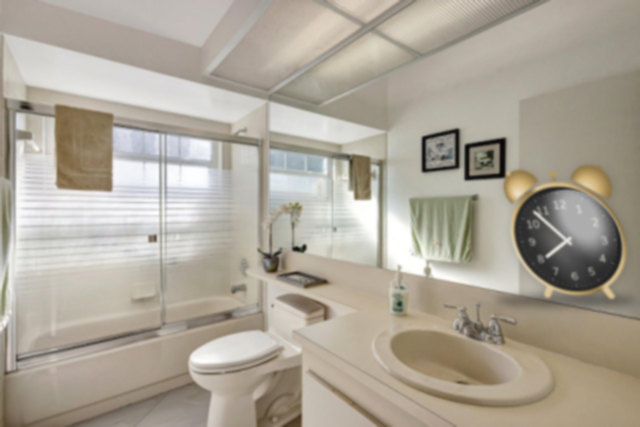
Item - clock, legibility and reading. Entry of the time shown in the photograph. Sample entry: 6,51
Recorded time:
7,53
